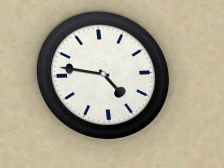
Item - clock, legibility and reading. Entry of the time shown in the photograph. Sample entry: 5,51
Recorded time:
4,47
